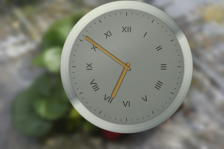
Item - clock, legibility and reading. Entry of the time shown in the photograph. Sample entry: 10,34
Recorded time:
6,51
